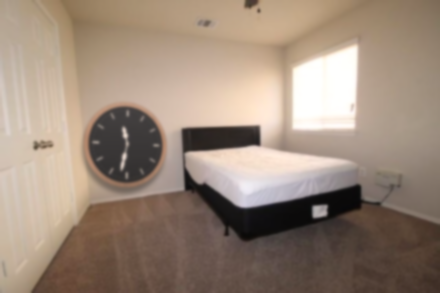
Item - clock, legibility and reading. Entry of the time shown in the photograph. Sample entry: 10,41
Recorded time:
11,32
